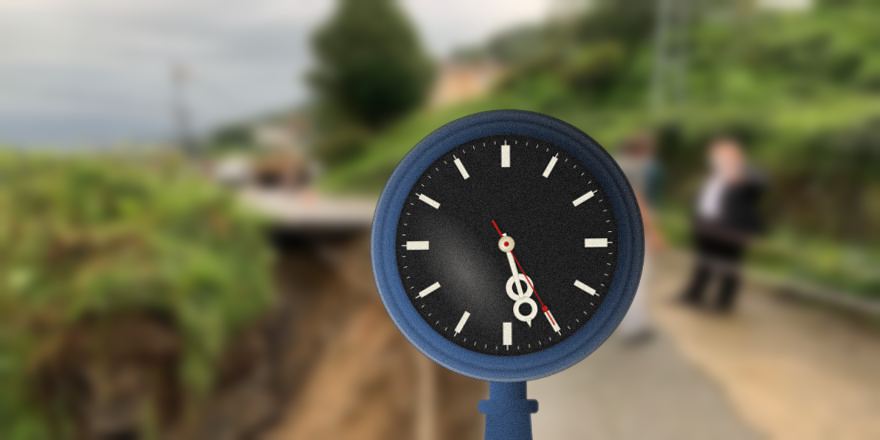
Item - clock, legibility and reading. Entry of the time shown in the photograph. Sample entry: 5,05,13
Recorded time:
5,27,25
